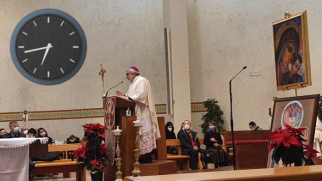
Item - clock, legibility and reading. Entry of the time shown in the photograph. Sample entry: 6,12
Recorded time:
6,43
